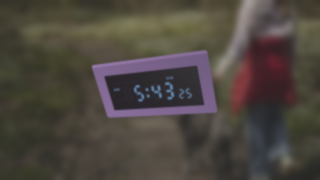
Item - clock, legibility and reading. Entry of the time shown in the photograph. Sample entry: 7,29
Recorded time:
5,43
